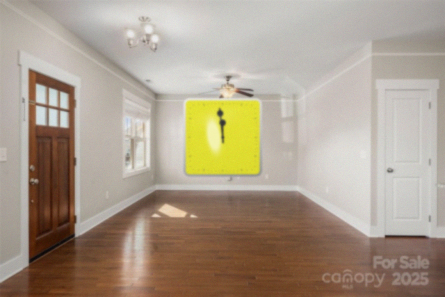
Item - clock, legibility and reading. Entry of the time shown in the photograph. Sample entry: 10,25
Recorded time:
11,59
